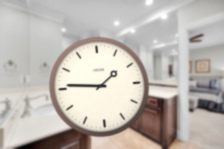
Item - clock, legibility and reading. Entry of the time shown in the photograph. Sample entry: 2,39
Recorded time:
1,46
